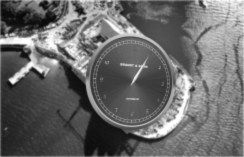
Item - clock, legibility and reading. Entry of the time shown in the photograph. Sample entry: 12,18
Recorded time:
1,05
